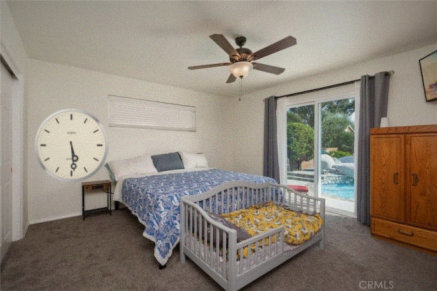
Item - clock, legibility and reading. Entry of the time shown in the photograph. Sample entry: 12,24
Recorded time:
5,29
